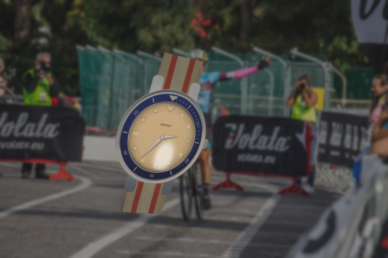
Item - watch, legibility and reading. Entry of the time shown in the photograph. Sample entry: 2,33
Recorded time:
2,36
